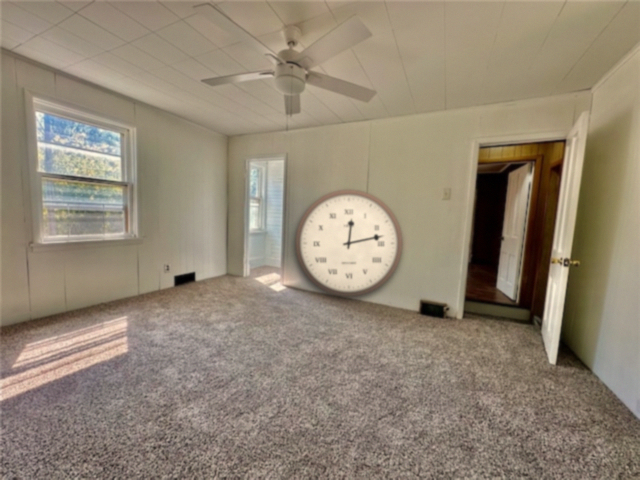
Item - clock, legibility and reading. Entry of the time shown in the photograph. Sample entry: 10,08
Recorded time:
12,13
